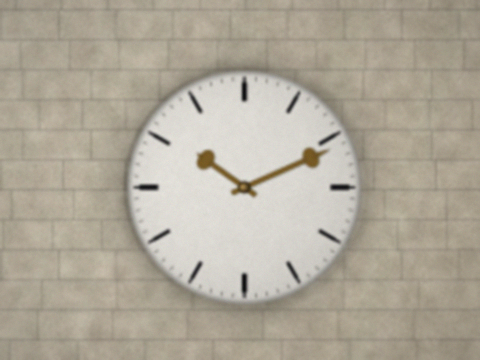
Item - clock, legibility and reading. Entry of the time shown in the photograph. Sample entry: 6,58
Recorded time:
10,11
